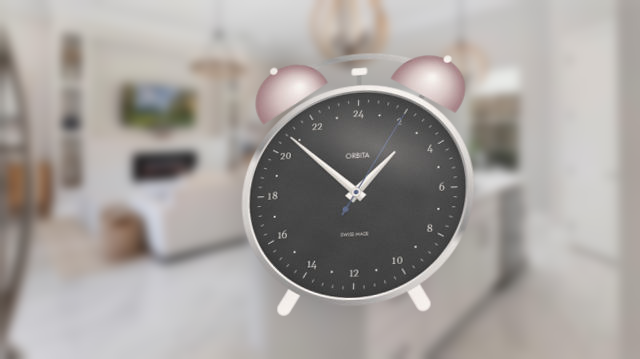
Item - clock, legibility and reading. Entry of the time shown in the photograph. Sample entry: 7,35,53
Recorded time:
2,52,05
